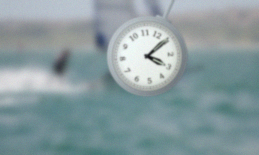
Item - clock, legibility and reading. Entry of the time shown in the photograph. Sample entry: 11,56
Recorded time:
3,04
